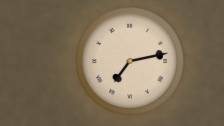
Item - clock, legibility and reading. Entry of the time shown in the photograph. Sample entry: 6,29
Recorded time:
7,13
